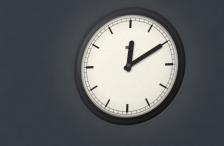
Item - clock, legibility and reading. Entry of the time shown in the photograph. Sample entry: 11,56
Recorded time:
12,10
